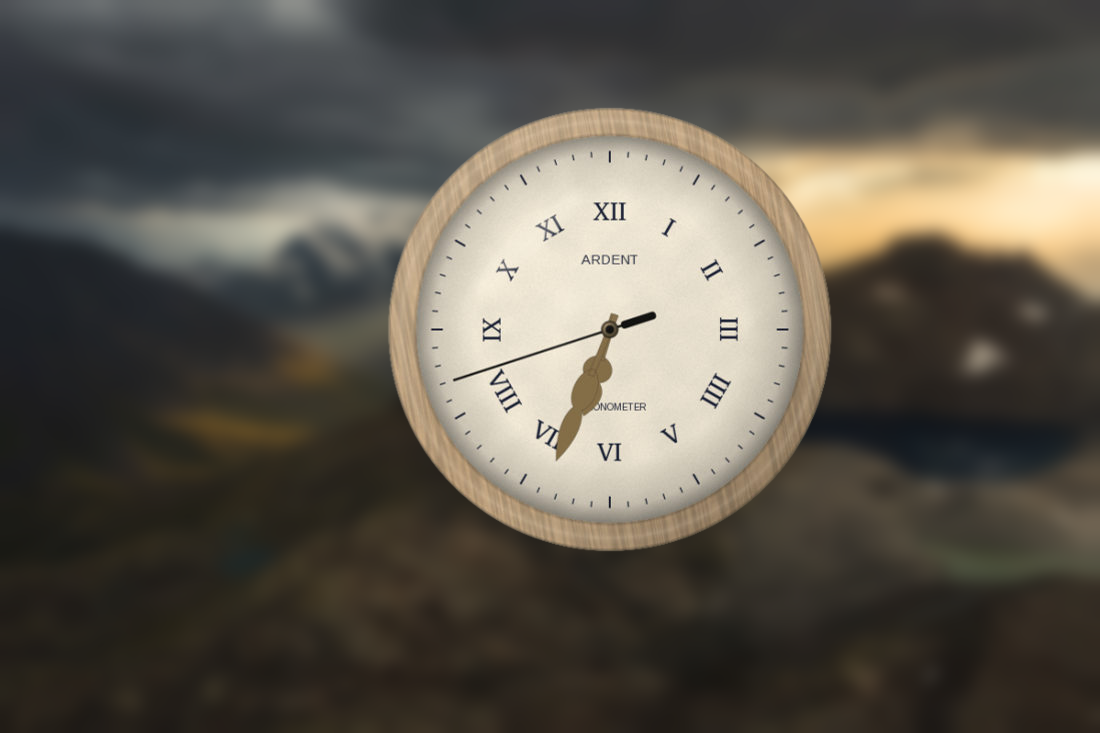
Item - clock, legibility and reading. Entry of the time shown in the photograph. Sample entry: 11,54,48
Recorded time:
6,33,42
